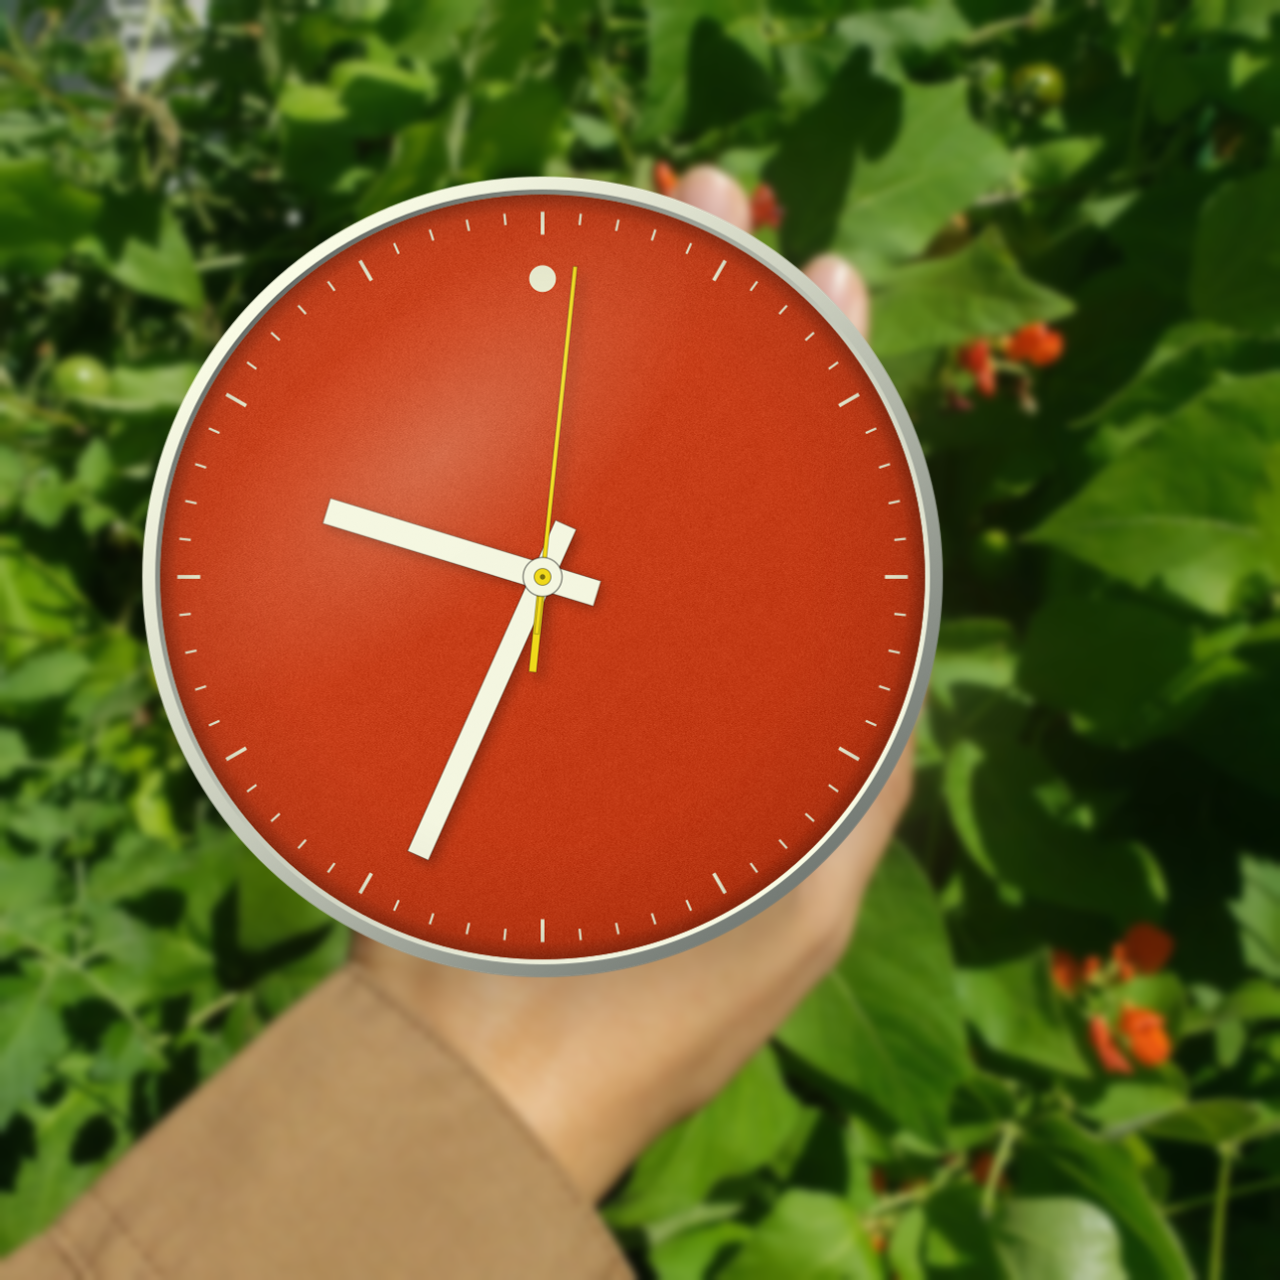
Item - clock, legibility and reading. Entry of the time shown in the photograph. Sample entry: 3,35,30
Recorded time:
9,34,01
